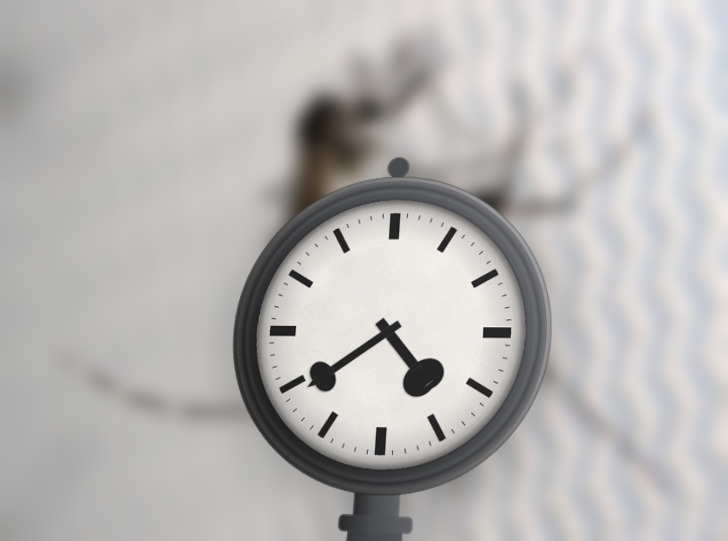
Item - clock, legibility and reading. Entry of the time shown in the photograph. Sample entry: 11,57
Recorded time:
4,39
